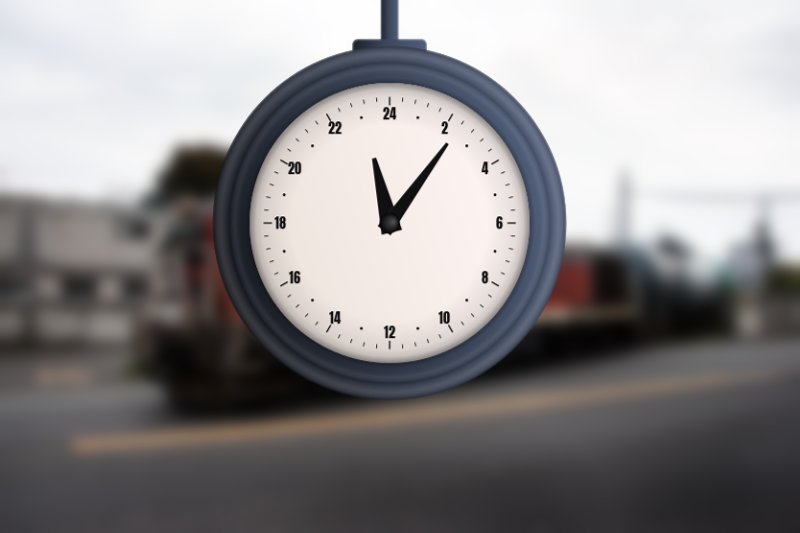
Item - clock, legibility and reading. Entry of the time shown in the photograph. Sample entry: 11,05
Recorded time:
23,06
